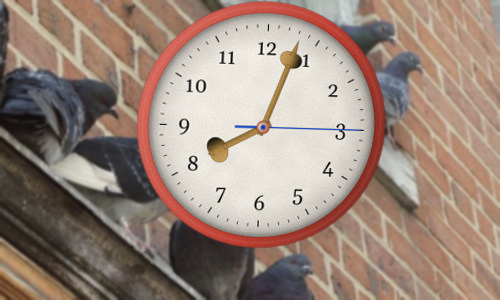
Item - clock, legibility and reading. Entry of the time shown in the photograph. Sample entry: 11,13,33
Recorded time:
8,03,15
